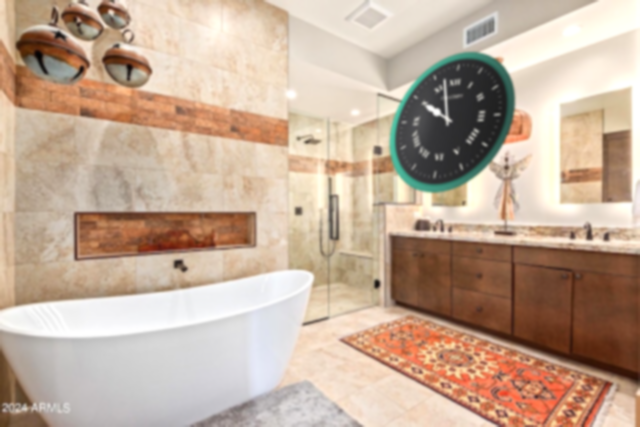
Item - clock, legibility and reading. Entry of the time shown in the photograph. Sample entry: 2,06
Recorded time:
9,57
